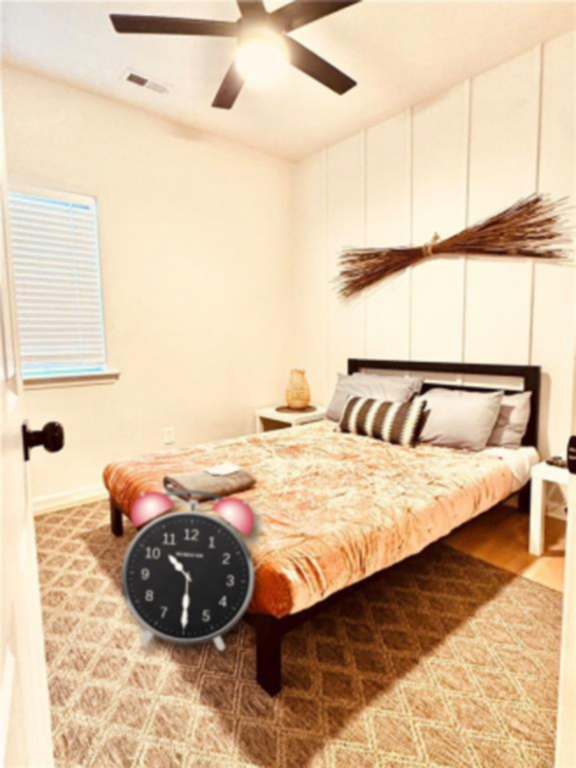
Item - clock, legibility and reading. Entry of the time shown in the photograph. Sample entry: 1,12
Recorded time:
10,30
